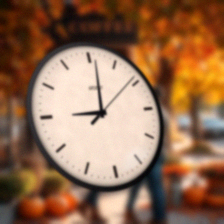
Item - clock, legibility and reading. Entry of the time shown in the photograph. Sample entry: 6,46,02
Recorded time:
9,01,09
